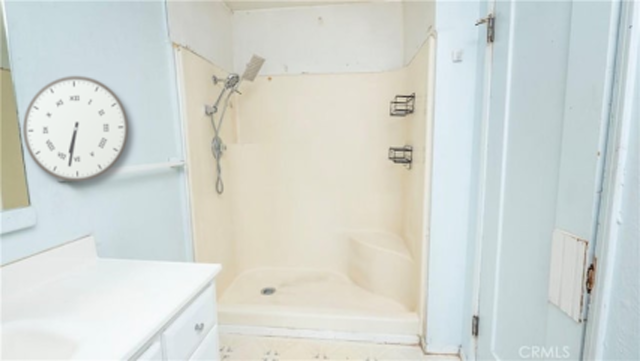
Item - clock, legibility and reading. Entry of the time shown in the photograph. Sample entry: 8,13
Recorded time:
6,32
